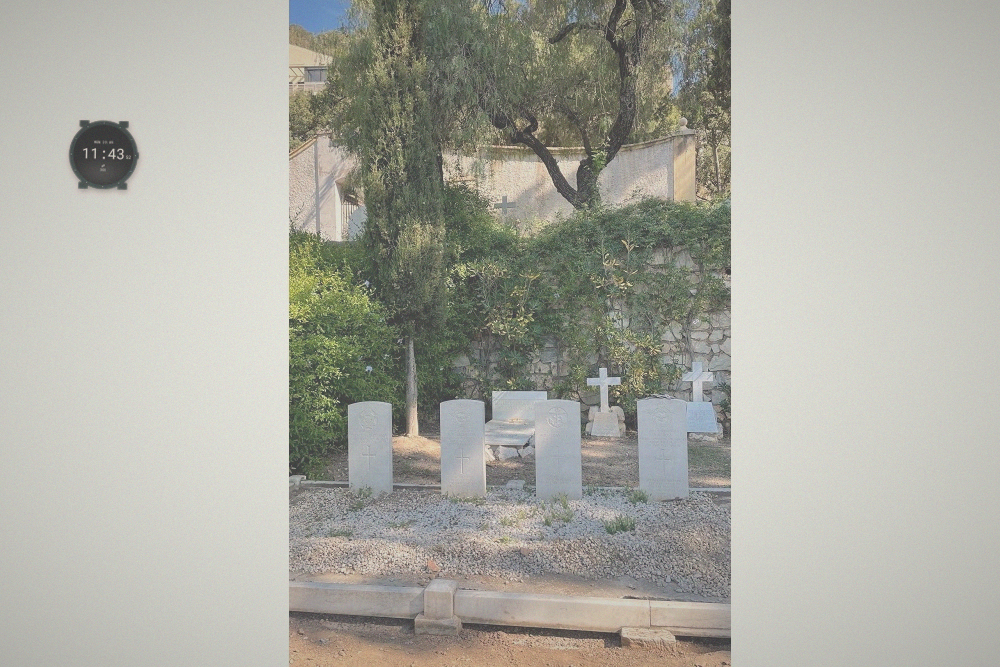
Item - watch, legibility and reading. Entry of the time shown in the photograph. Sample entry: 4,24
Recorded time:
11,43
